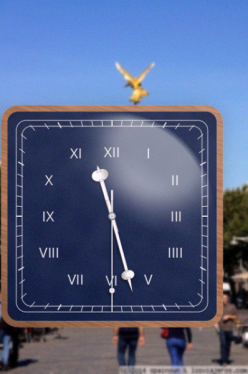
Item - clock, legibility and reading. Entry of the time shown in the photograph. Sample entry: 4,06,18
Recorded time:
11,27,30
